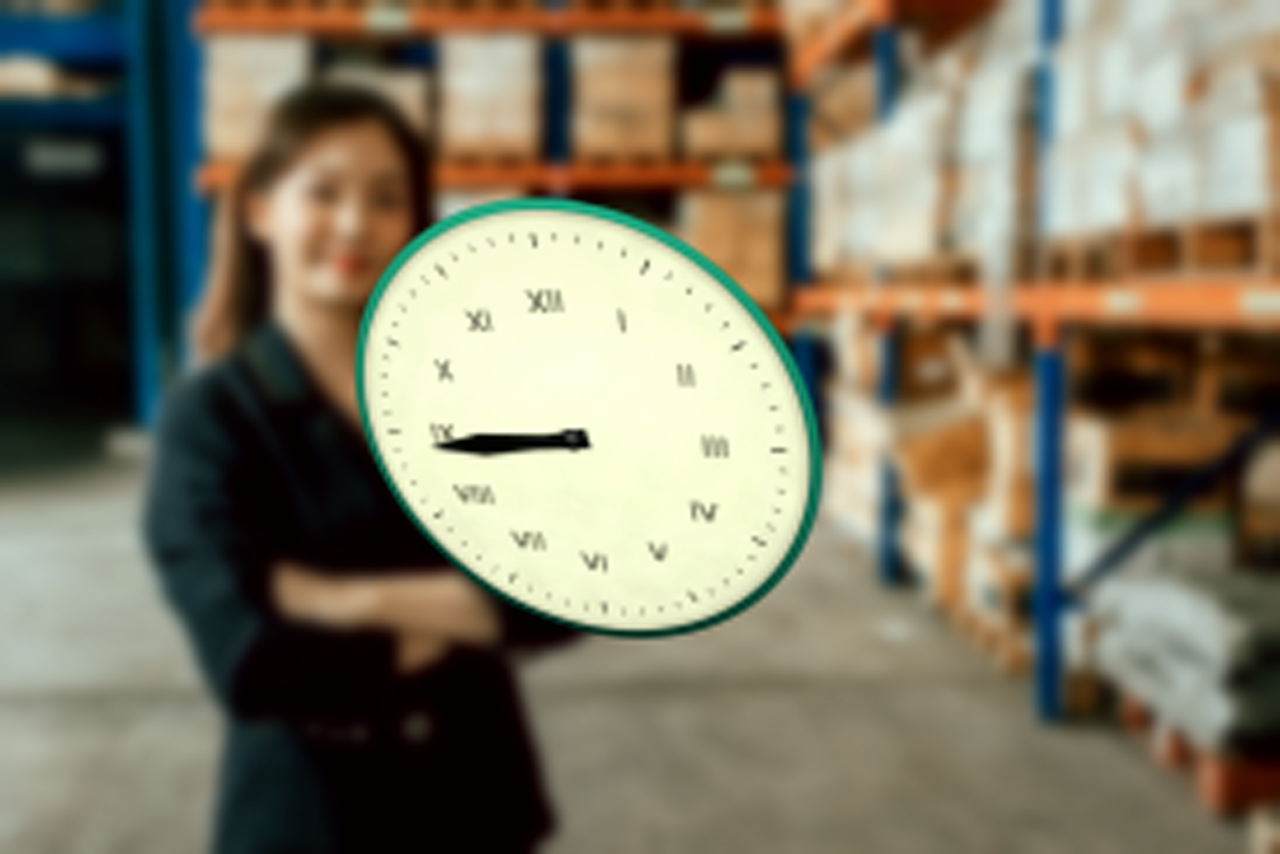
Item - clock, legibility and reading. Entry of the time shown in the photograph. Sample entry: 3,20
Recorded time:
8,44
